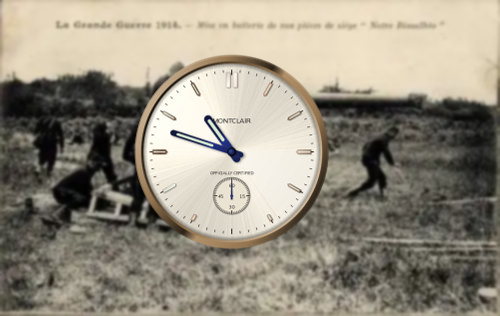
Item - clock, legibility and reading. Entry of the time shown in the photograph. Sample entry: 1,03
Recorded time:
10,48
